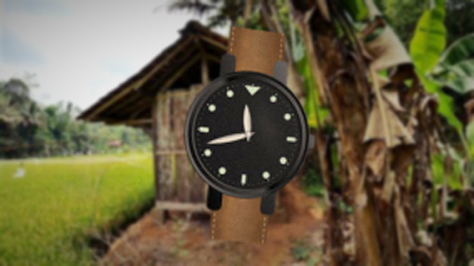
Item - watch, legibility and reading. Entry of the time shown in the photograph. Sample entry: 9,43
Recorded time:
11,42
